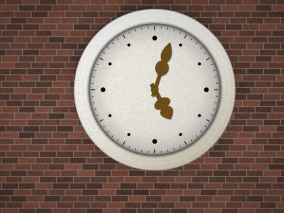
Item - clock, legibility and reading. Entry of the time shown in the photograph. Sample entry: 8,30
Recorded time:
5,03
